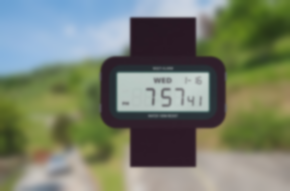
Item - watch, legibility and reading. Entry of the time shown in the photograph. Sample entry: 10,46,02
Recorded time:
7,57,41
